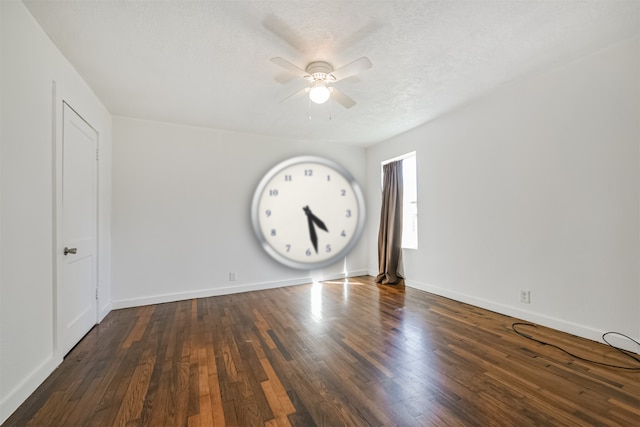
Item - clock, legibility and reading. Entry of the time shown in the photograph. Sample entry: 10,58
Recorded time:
4,28
